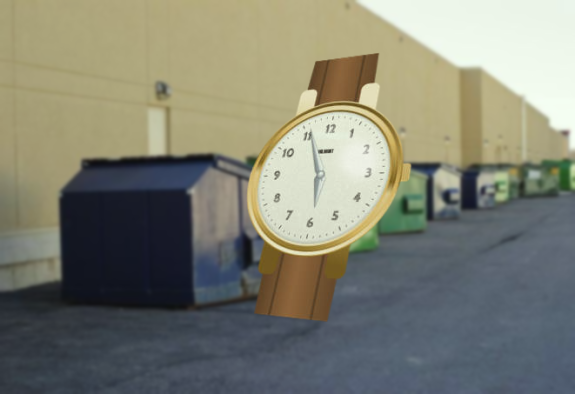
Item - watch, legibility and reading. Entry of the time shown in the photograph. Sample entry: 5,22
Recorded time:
5,56
